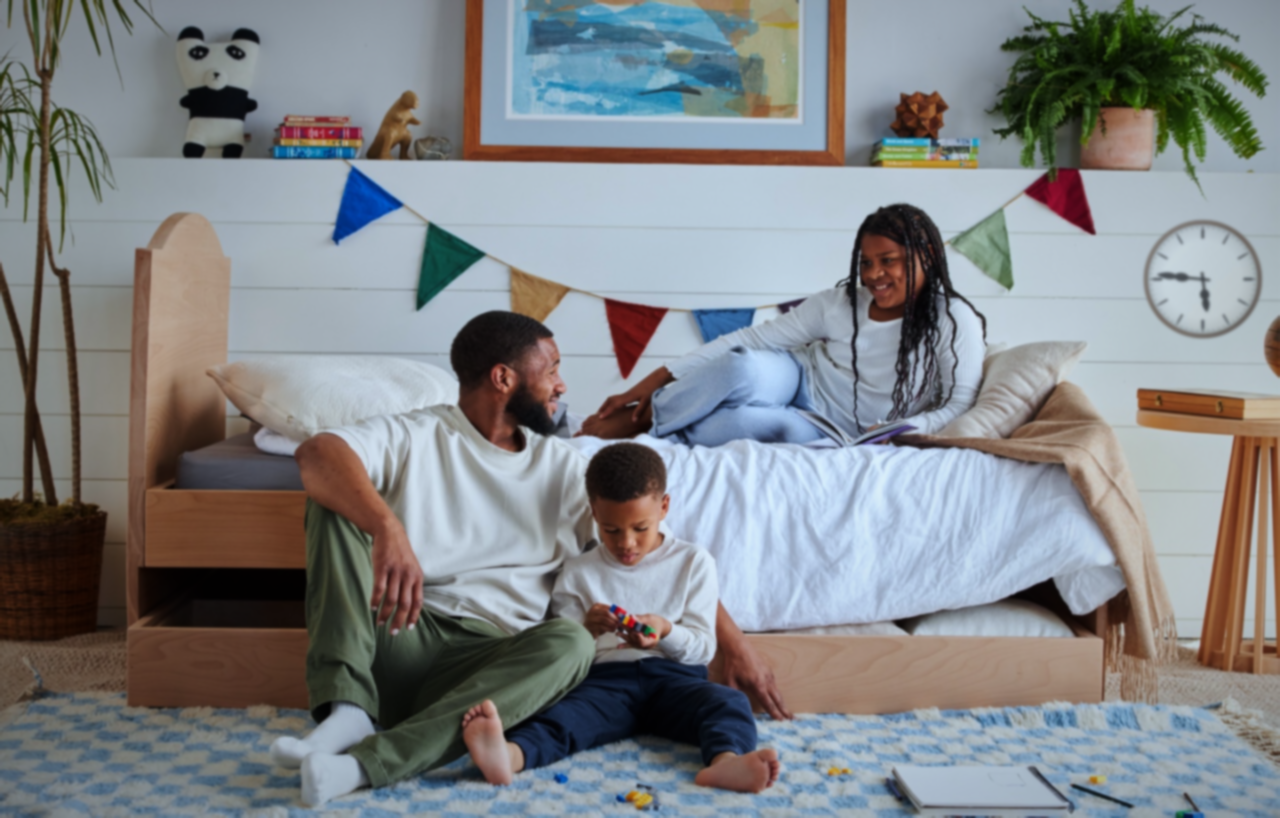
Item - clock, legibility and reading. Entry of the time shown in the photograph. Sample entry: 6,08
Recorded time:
5,46
